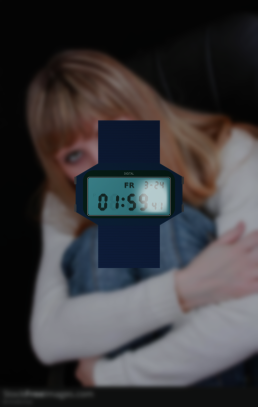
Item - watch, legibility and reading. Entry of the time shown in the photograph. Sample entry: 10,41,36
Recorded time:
1,59,41
